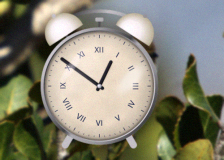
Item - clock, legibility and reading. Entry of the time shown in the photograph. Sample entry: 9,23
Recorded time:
12,51
